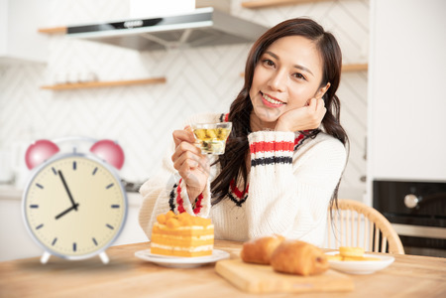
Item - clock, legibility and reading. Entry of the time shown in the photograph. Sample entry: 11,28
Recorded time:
7,56
